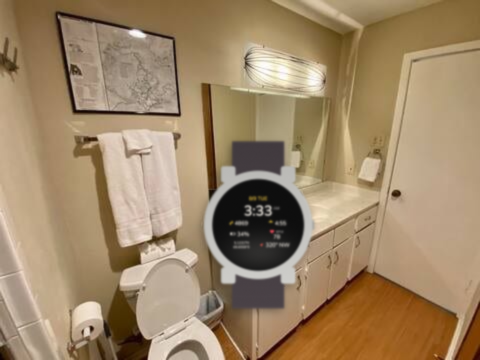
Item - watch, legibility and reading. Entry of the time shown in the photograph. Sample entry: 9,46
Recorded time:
3,33
